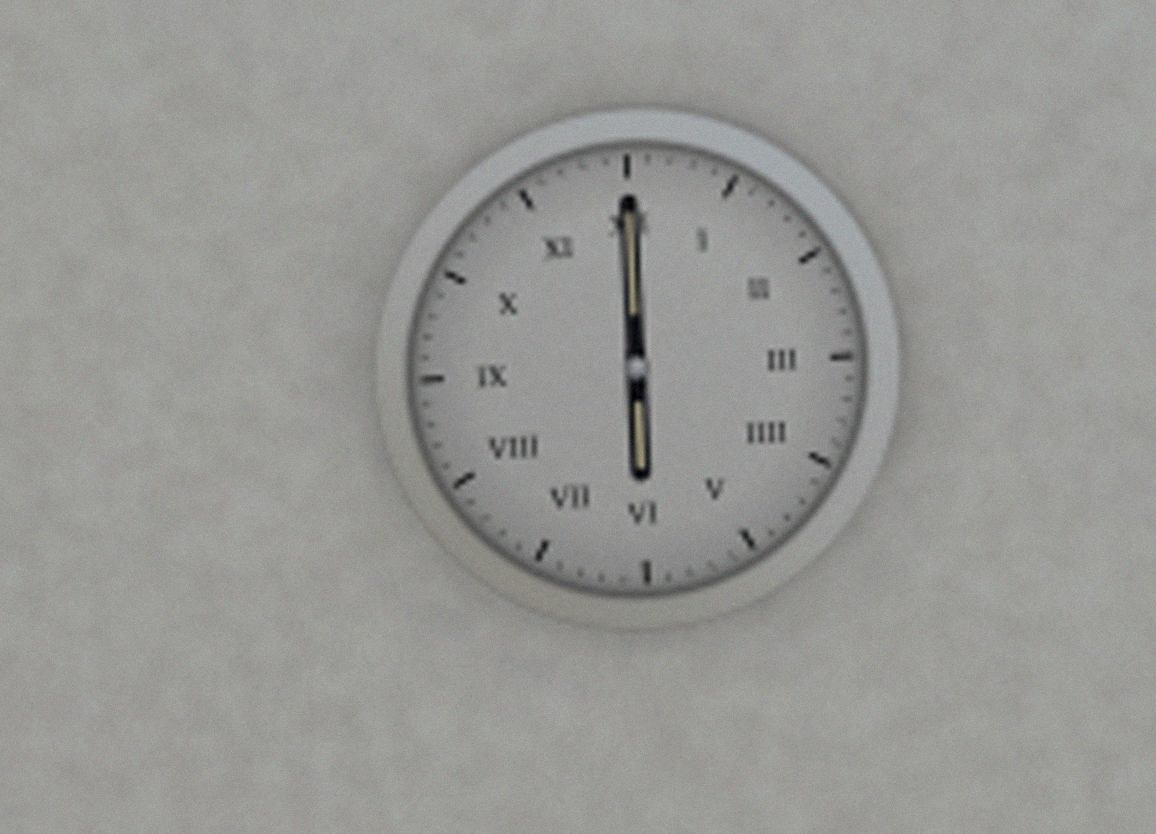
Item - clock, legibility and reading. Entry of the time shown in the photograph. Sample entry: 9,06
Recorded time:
6,00
